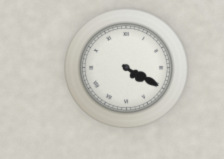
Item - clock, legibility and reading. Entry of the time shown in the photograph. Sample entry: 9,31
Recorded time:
4,20
